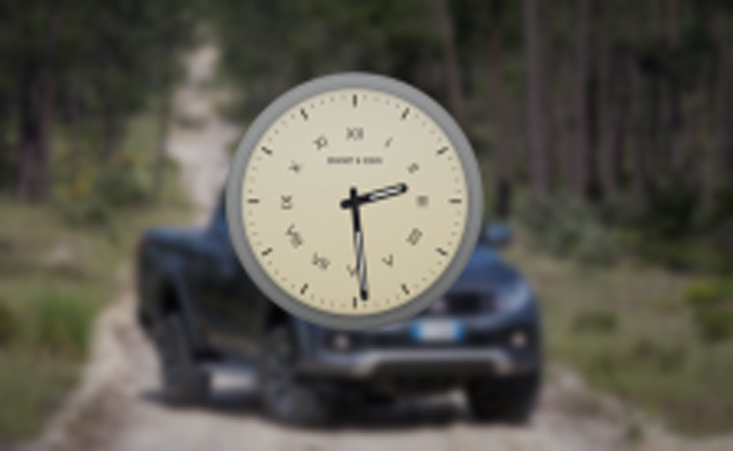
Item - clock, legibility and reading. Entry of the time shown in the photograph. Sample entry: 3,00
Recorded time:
2,29
